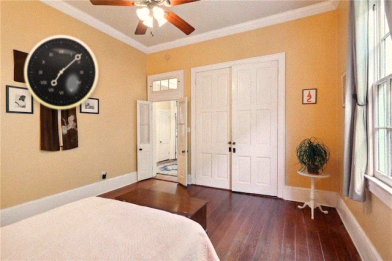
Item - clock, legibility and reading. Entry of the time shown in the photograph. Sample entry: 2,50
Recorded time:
7,08
